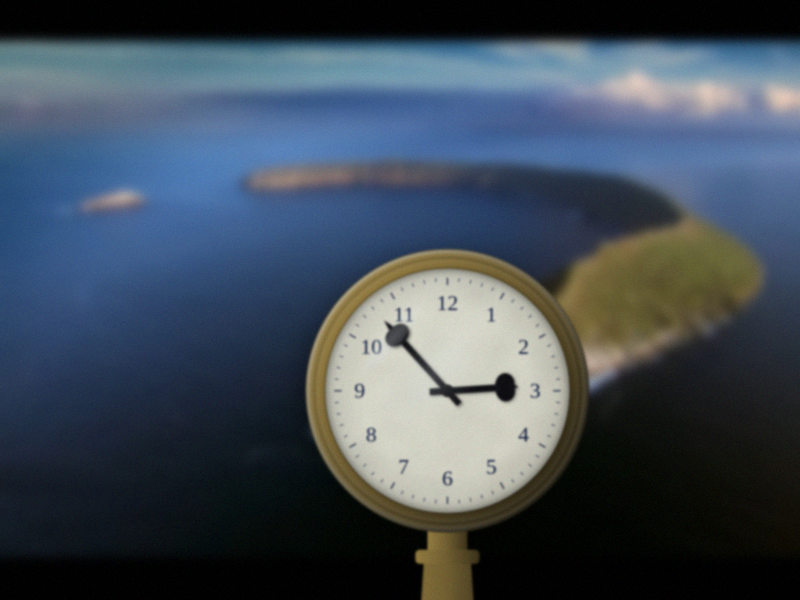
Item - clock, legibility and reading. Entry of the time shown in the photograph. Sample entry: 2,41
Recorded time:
2,53
